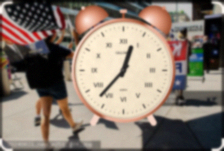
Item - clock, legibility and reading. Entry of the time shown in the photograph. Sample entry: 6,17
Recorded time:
12,37
